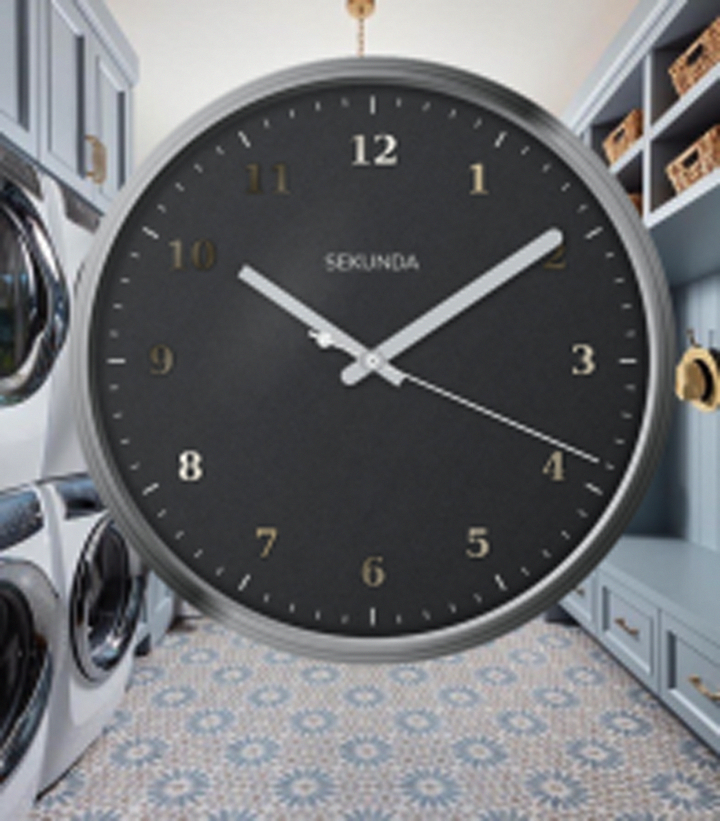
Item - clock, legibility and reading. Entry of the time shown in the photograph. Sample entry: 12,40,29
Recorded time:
10,09,19
